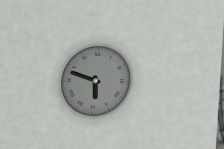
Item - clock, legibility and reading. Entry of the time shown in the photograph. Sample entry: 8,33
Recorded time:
5,48
